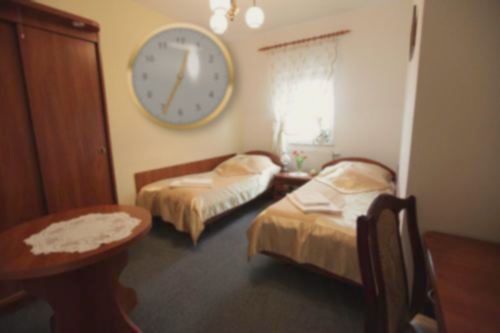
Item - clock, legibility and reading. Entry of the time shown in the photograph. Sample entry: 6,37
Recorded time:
12,34
